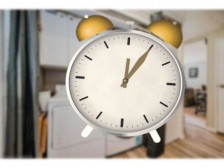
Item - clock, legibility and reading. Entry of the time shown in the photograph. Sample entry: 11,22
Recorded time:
12,05
